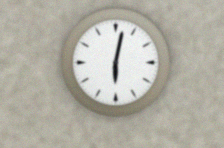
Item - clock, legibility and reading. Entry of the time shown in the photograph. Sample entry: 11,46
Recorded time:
6,02
